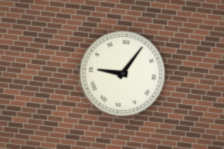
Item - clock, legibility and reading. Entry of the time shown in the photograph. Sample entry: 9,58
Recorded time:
9,05
